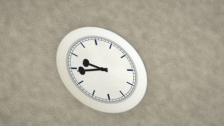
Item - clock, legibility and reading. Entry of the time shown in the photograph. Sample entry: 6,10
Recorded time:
9,44
